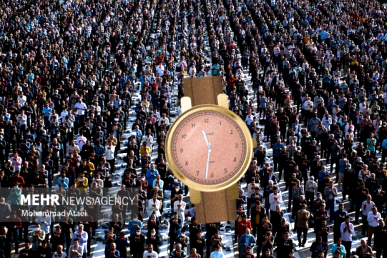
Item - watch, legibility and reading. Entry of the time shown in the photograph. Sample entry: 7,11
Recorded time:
11,32
